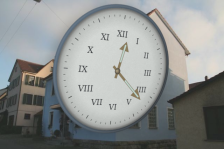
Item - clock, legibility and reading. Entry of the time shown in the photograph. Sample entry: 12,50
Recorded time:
12,22
